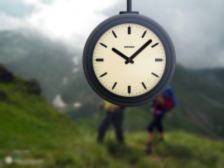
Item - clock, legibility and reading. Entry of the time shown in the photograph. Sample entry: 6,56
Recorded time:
10,08
